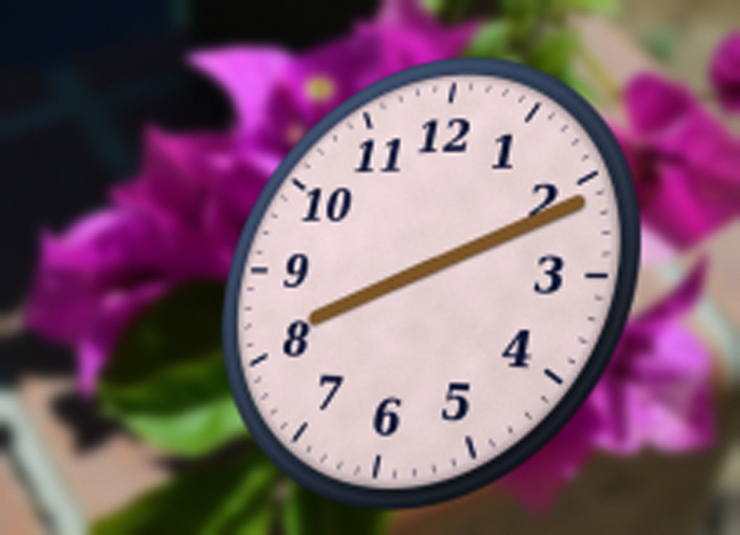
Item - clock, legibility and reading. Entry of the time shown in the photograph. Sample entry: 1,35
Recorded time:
8,11
